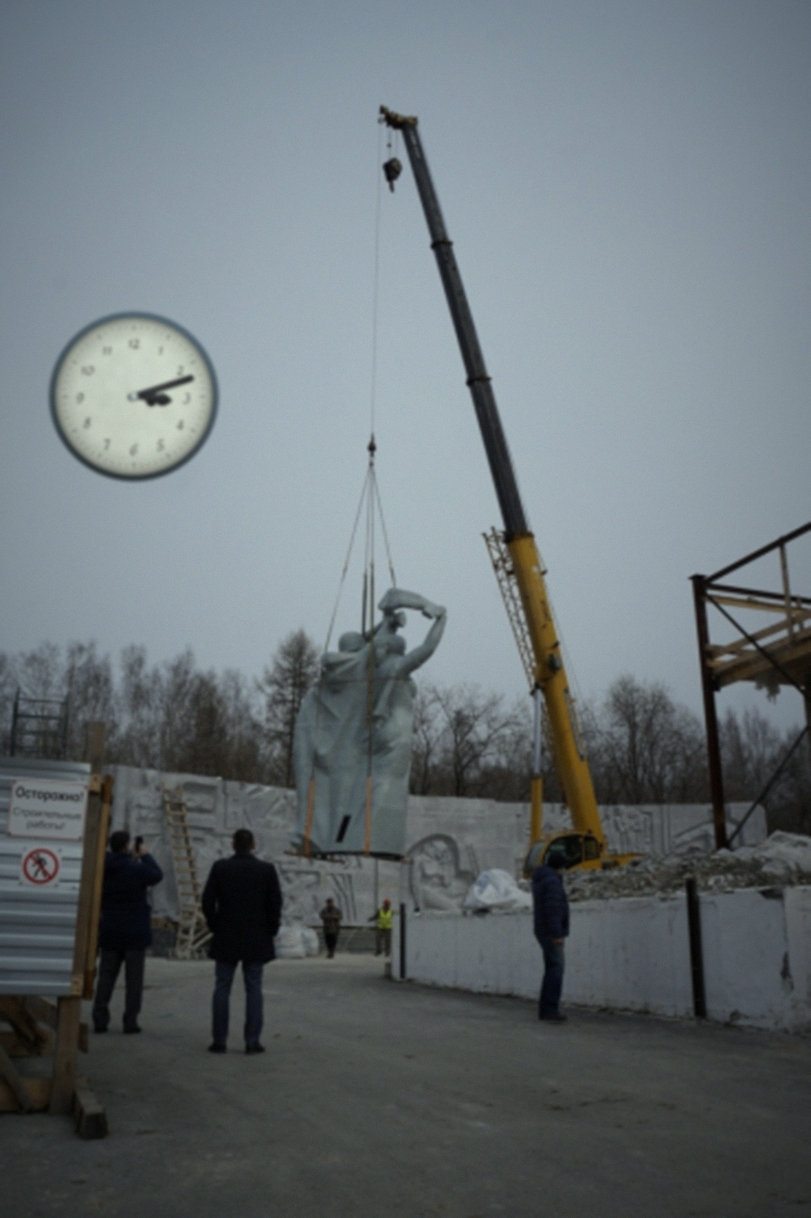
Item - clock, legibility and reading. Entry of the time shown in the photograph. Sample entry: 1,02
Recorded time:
3,12
